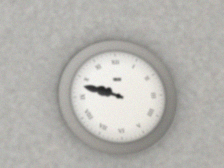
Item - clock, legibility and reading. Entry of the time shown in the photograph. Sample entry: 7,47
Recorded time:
9,48
